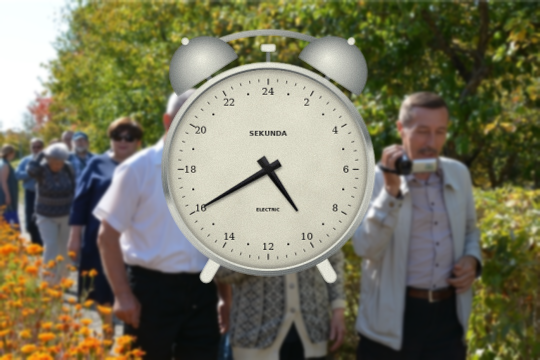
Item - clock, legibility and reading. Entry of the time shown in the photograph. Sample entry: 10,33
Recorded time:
9,40
